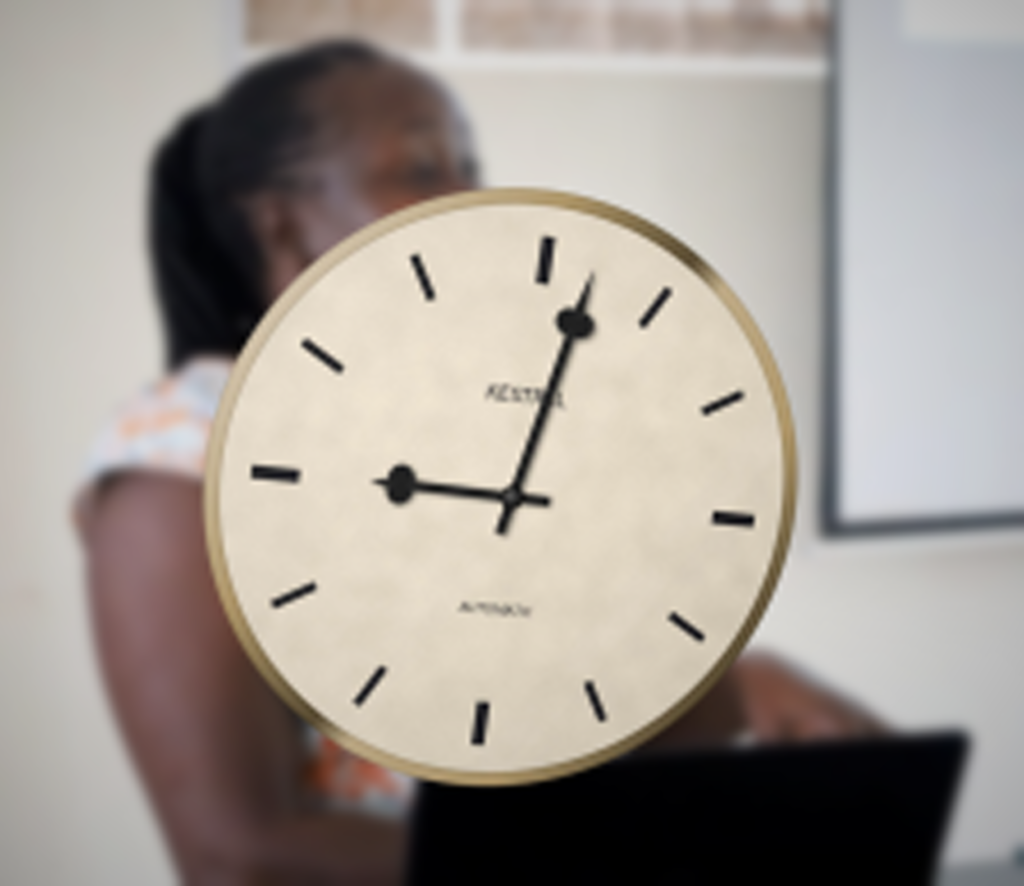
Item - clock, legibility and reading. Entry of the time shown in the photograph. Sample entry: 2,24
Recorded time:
9,02
